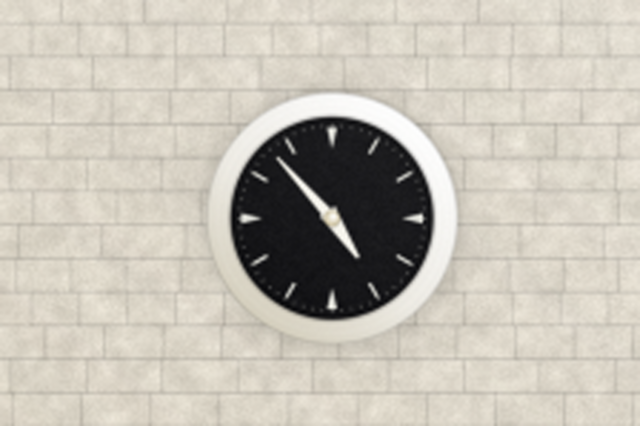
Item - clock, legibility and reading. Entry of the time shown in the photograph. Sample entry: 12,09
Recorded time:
4,53
